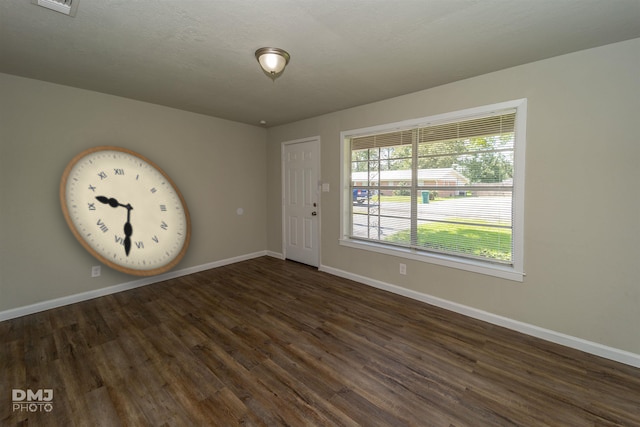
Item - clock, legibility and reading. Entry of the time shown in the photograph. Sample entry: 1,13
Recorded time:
9,33
